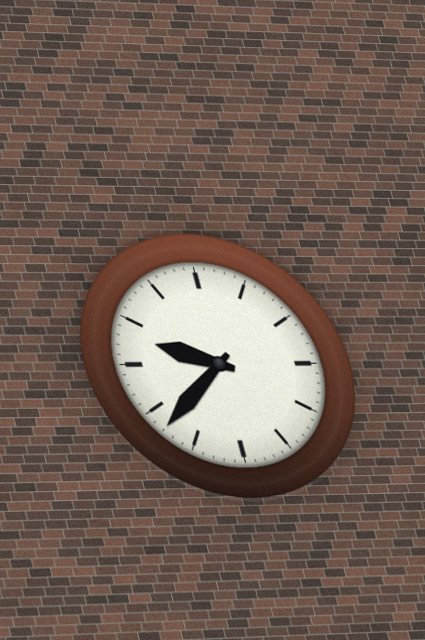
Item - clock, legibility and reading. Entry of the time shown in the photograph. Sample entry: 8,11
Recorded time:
9,38
